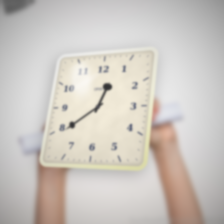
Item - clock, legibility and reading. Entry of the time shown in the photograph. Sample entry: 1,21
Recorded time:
12,39
